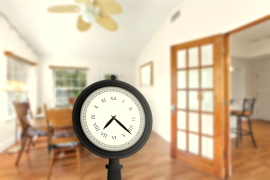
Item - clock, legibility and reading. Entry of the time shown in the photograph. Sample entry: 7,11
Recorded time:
7,22
